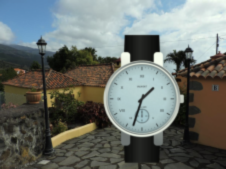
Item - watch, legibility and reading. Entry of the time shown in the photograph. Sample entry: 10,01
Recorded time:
1,33
